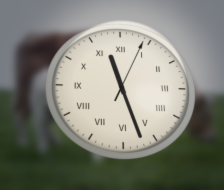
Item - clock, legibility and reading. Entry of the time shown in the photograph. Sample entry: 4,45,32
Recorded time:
11,27,04
